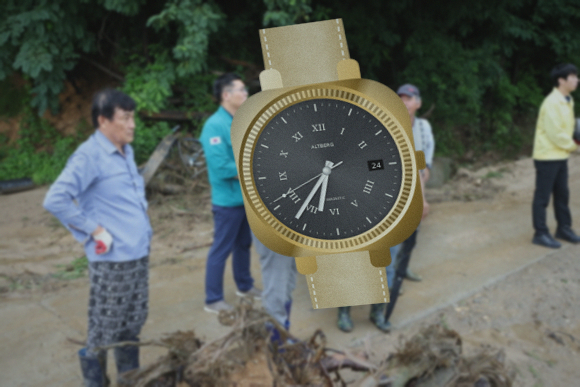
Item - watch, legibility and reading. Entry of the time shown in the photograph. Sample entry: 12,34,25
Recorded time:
6,36,41
